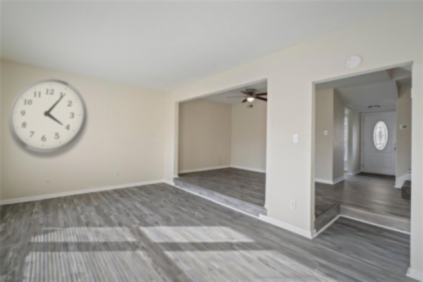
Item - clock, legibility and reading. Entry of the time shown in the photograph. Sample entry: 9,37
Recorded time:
4,06
